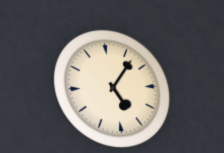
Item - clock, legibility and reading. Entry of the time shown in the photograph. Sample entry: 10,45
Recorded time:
5,07
